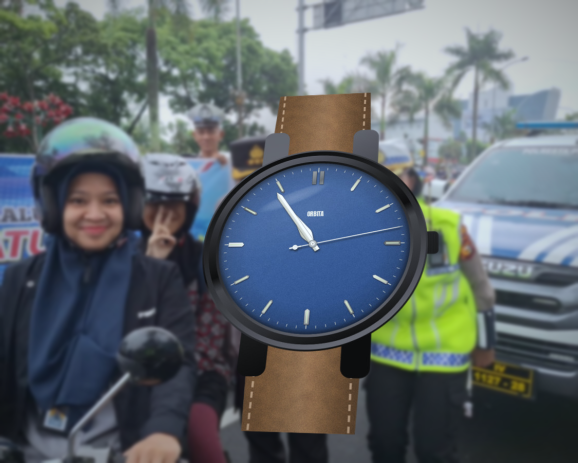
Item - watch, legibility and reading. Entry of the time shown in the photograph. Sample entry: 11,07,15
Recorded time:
10,54,13
